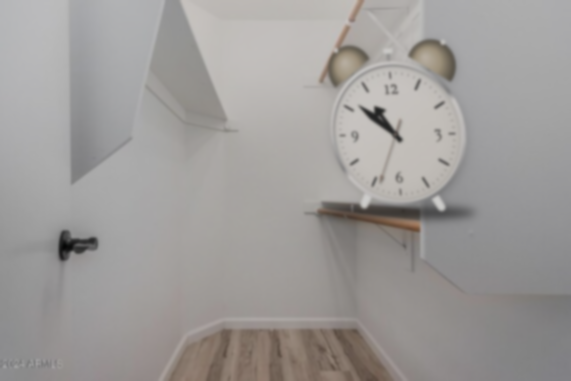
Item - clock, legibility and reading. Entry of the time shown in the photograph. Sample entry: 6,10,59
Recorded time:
10,51,34
